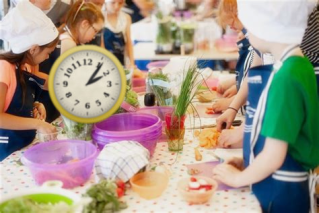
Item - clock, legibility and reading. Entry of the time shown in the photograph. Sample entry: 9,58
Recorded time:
2,06
